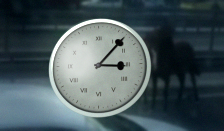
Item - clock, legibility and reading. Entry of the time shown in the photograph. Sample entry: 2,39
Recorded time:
3,07
